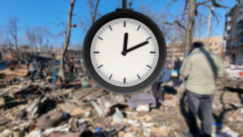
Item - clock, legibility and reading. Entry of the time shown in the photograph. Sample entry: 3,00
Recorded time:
12,11
